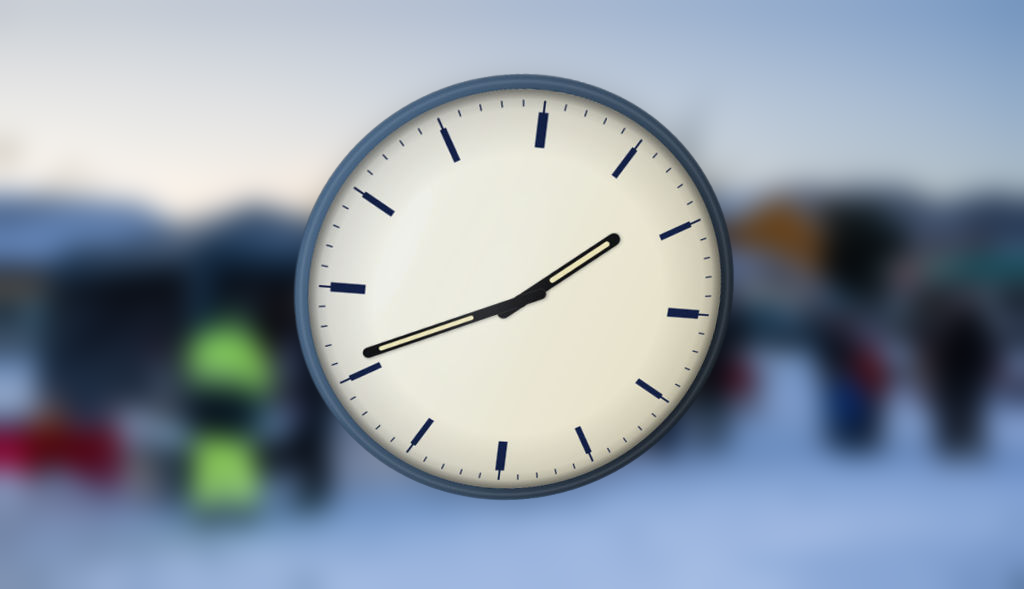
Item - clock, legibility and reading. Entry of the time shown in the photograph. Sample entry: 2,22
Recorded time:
1,41
